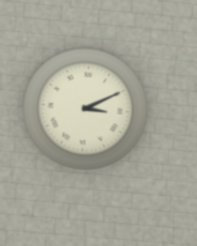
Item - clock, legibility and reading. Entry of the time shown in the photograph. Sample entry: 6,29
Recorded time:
3,10
